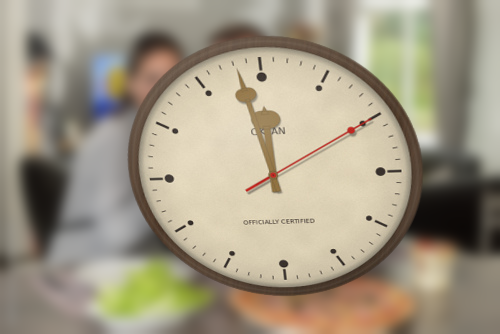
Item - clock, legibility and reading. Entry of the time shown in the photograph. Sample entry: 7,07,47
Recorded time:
11,58,10
